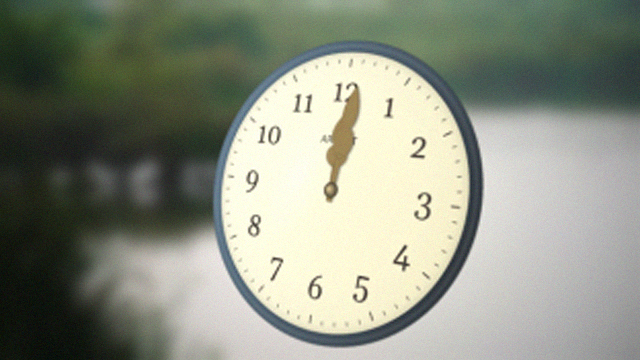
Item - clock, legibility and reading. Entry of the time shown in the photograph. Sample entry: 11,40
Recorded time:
12,01
